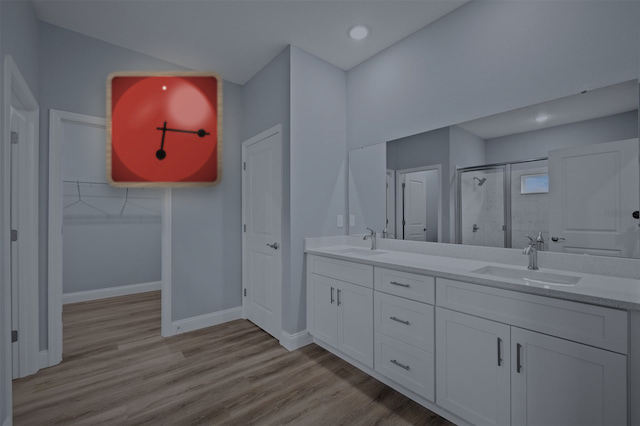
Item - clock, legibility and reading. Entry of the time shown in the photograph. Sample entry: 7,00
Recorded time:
6,16
